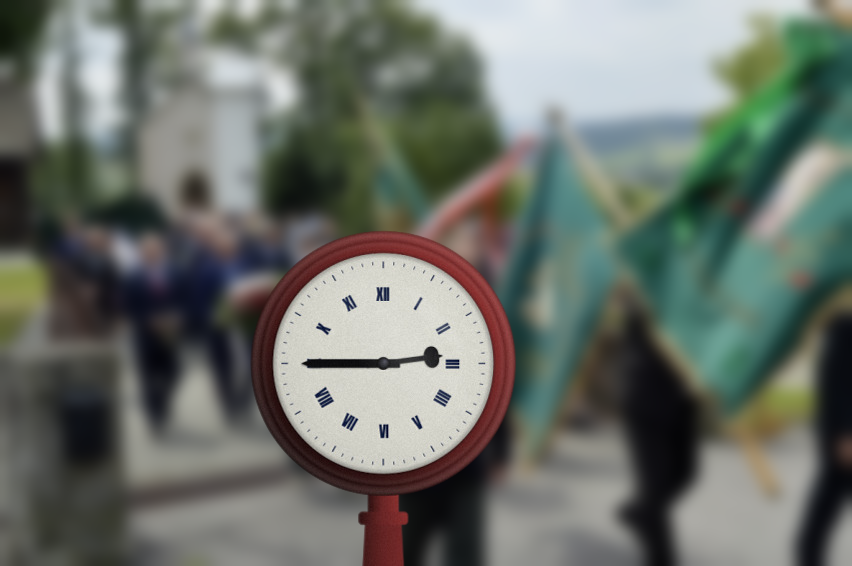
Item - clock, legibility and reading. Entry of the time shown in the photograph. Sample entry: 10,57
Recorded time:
2,45
